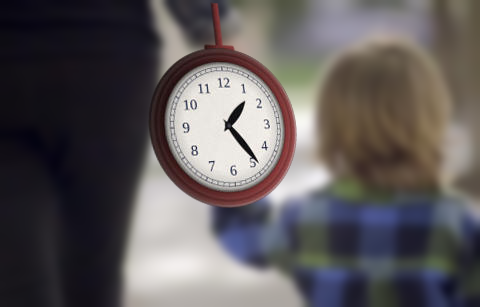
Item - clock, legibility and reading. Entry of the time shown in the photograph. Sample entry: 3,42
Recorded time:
1,24
